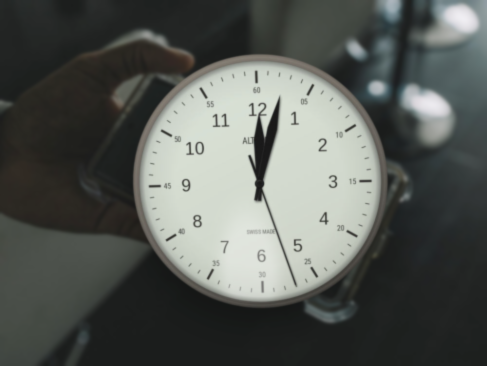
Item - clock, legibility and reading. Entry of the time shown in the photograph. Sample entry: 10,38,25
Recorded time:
12,02,27
